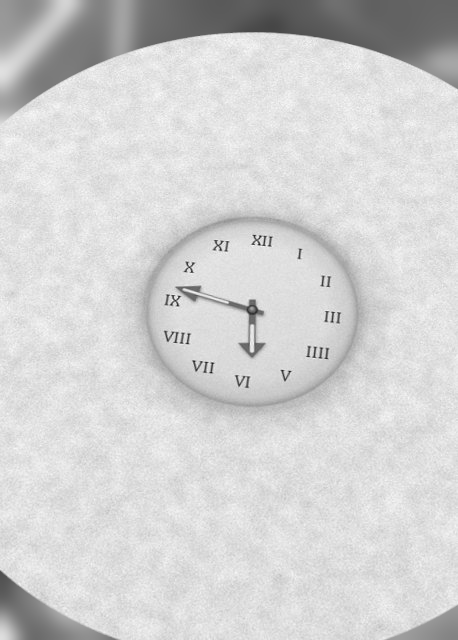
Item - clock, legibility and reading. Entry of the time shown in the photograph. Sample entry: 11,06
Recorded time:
5,47
